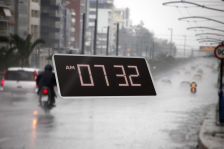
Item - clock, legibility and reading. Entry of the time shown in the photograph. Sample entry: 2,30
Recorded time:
7,32
